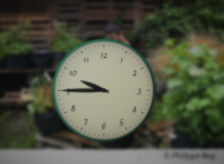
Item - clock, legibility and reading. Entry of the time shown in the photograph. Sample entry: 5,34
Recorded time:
9,45
